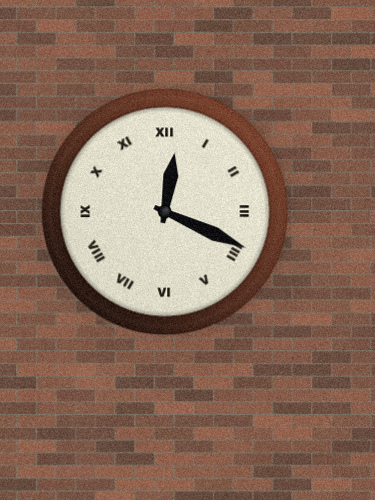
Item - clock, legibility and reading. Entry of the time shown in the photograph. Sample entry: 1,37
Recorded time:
12,19
